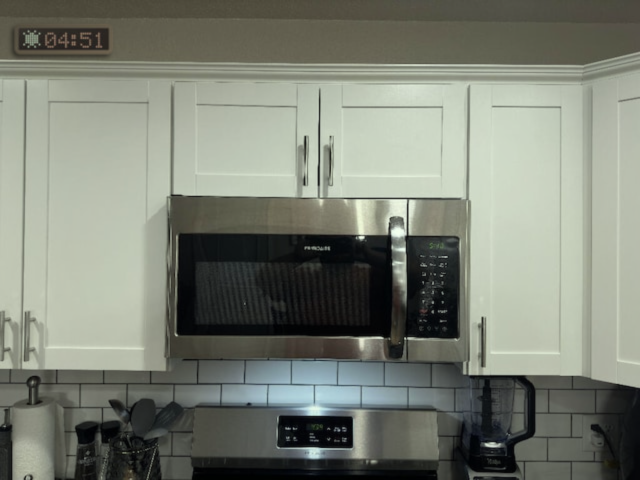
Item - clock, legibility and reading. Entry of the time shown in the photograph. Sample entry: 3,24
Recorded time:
4,51
